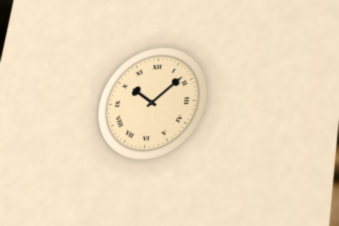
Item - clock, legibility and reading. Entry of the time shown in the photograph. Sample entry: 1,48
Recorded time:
10,08
